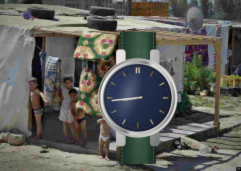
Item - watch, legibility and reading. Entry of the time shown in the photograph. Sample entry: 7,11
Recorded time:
8,44
